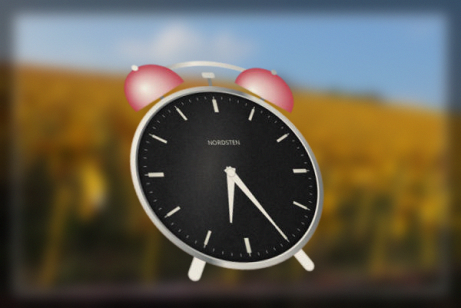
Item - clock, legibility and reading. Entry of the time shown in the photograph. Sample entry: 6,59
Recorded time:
6,25
